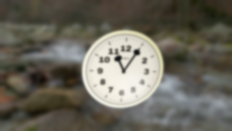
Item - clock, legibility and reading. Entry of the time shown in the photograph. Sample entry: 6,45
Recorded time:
11,05
